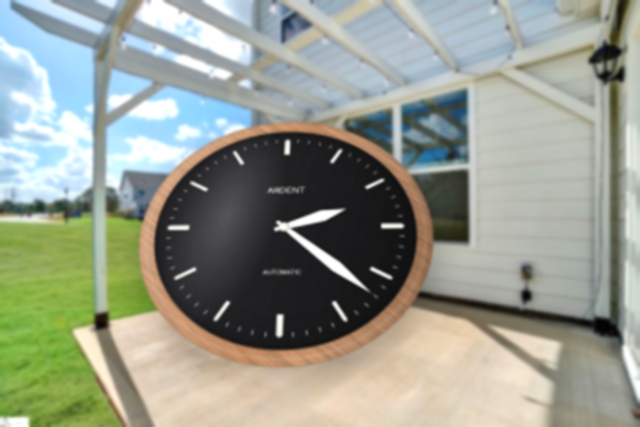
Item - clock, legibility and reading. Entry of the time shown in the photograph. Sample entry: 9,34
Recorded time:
2,22
